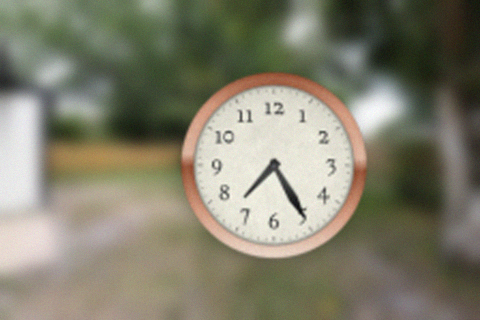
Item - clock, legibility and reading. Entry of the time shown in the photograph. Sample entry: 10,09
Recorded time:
7,25
